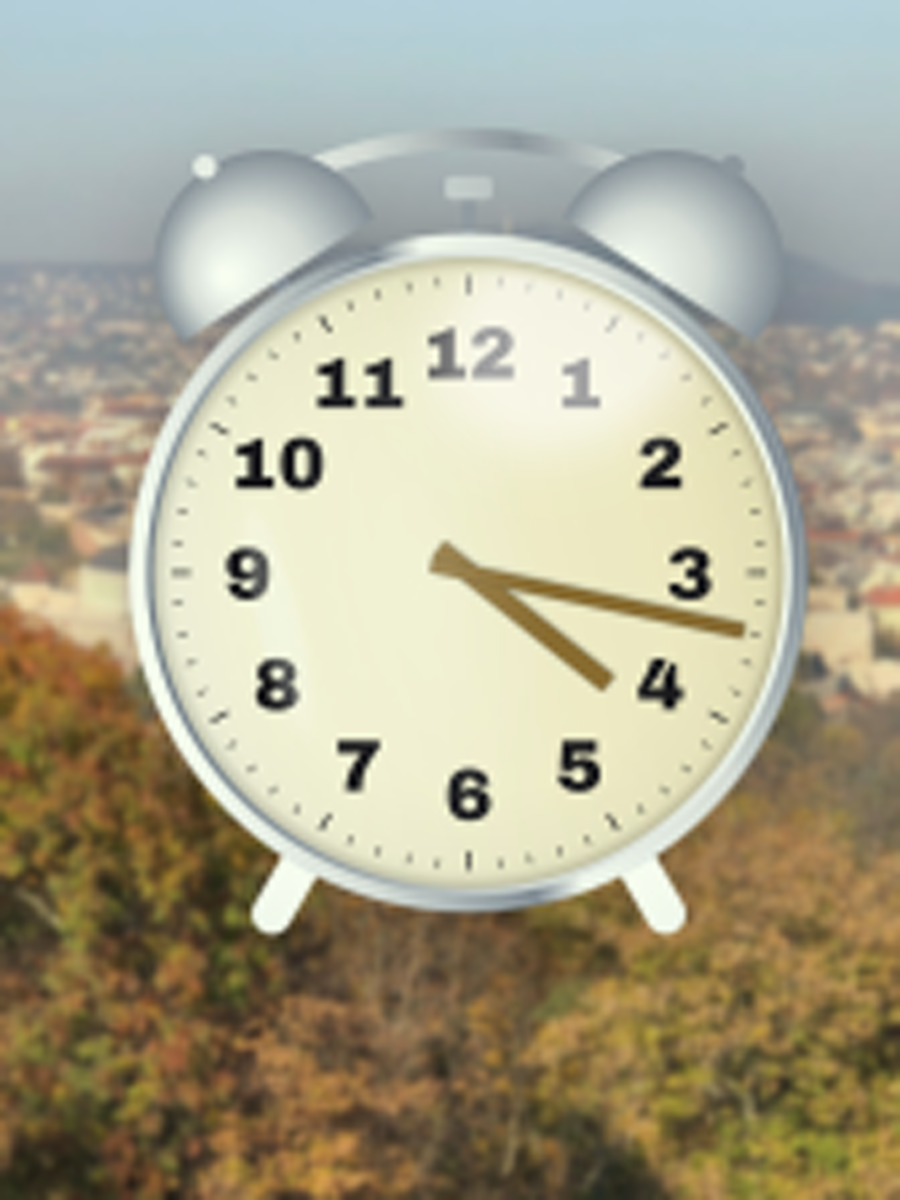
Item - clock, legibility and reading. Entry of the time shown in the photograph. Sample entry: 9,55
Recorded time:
4,17
